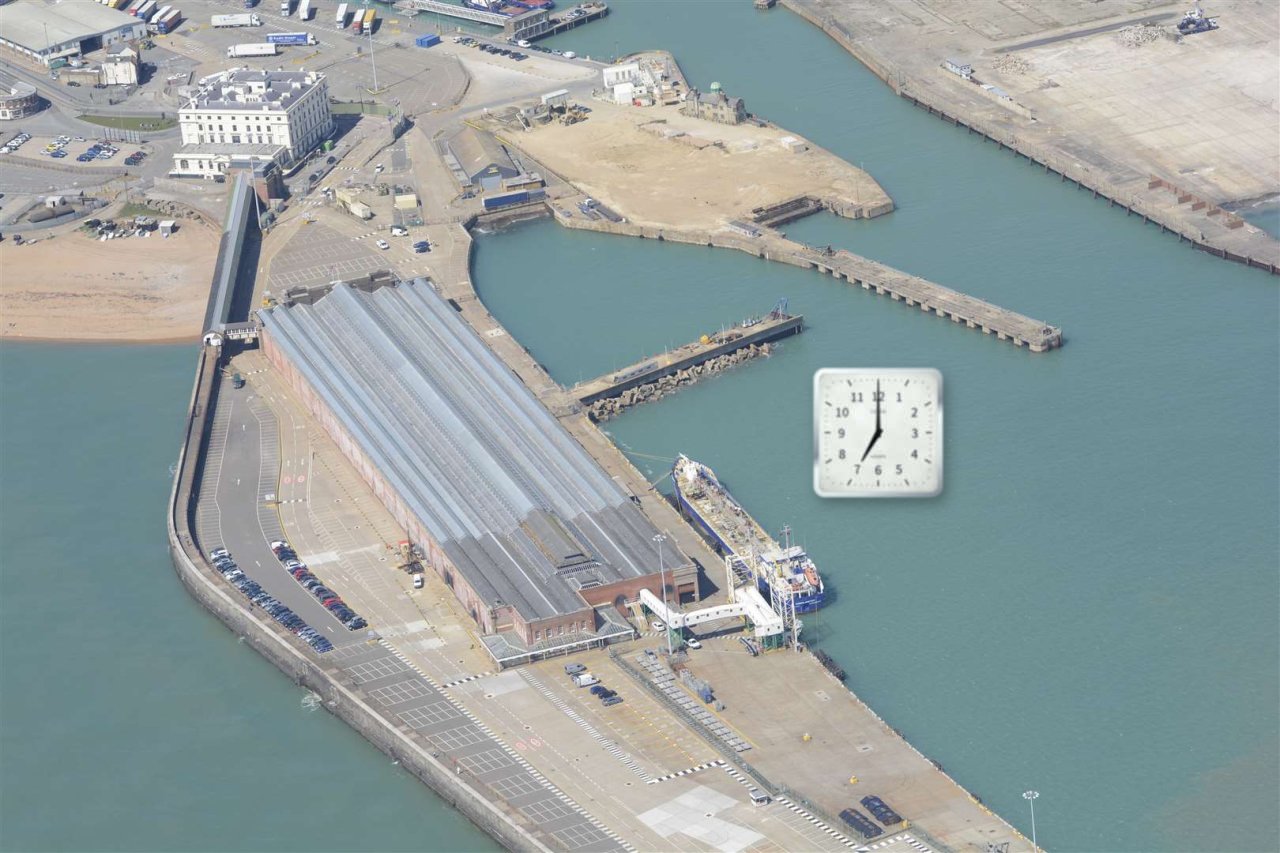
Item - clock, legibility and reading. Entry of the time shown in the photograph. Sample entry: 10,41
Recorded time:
7,00
